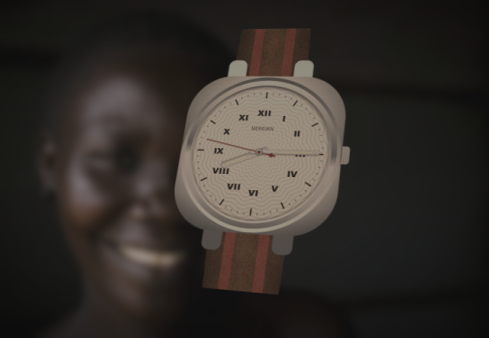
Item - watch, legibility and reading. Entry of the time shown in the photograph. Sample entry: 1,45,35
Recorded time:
8,14,47
